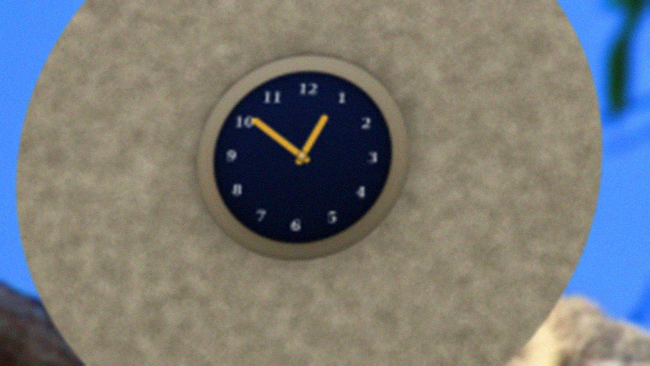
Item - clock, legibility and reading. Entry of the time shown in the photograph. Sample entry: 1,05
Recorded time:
12,51
